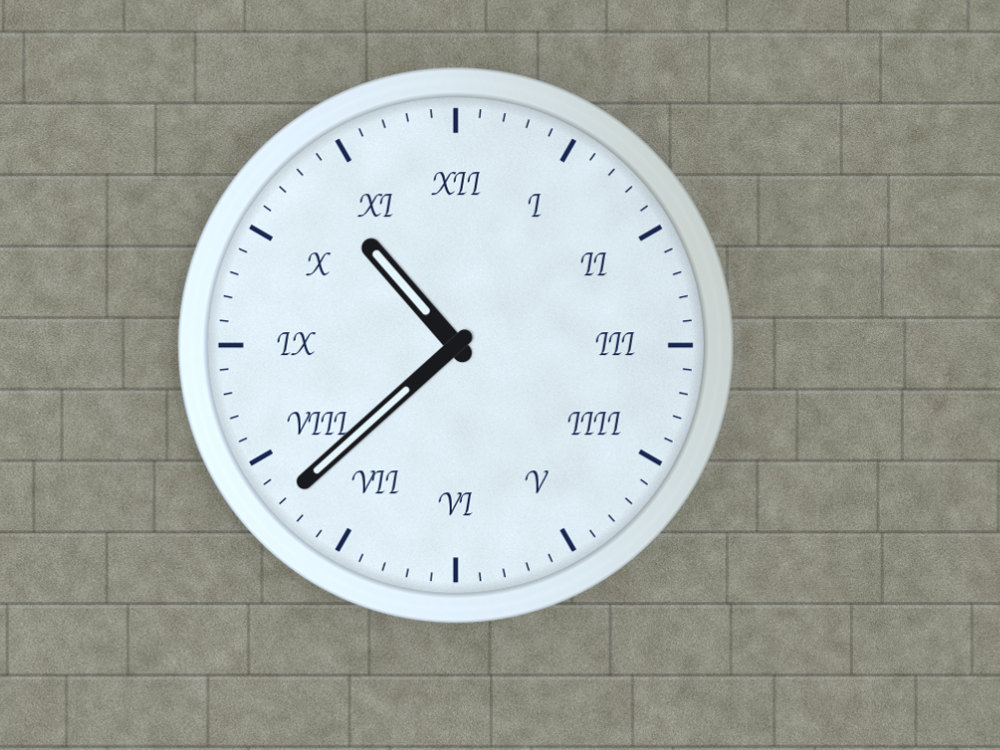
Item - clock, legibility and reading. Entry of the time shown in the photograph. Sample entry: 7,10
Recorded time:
10,38
